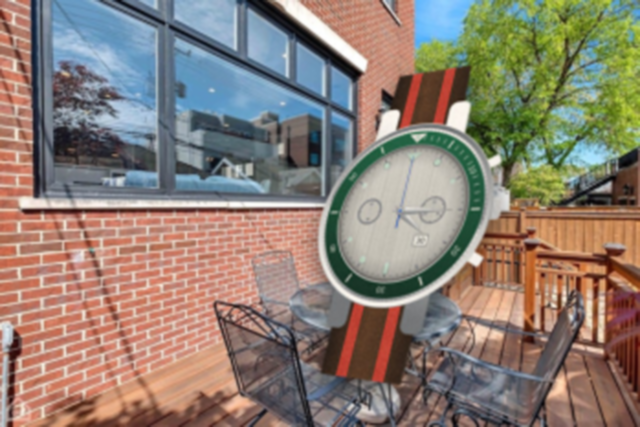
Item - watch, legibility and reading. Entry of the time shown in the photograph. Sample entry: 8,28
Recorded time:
4,15
